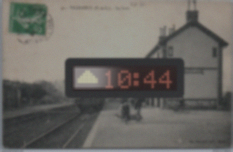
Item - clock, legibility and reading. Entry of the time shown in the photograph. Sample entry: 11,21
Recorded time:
10,44
